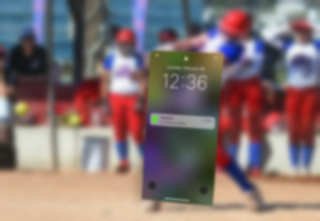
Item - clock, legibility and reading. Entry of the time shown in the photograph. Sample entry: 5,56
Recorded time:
12,36
